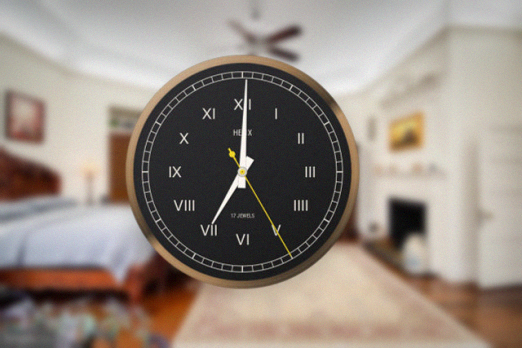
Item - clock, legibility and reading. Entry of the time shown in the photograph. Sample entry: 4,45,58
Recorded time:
7,00,25
